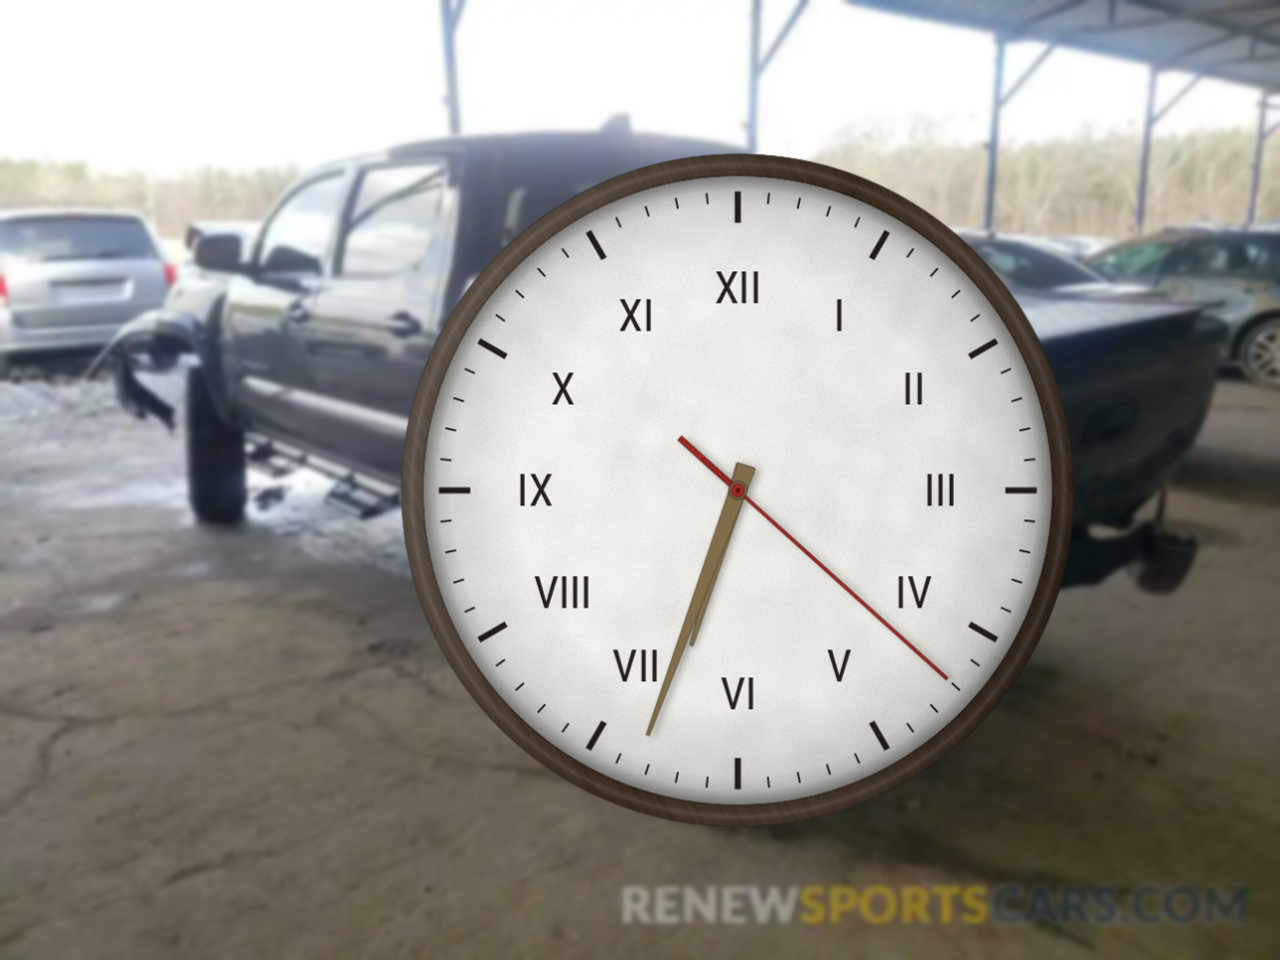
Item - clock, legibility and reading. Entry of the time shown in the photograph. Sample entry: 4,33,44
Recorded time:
6,33,22
